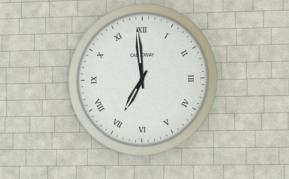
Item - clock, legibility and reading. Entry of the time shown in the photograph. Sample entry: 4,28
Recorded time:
6,59
